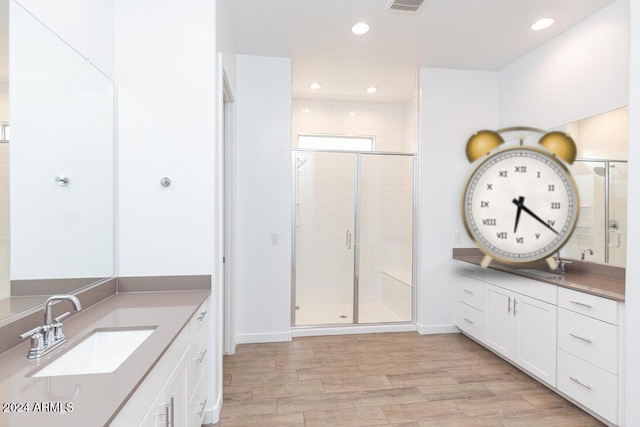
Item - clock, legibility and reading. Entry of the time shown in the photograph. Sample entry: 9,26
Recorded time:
6,21
